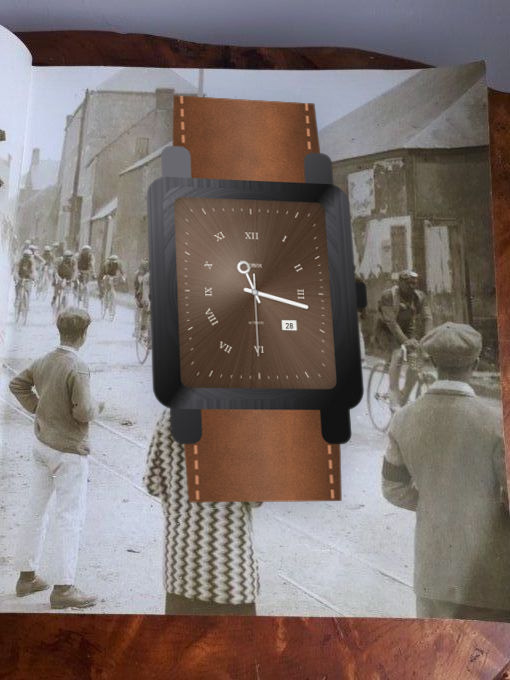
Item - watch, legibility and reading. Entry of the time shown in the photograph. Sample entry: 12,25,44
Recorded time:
11,17,30
